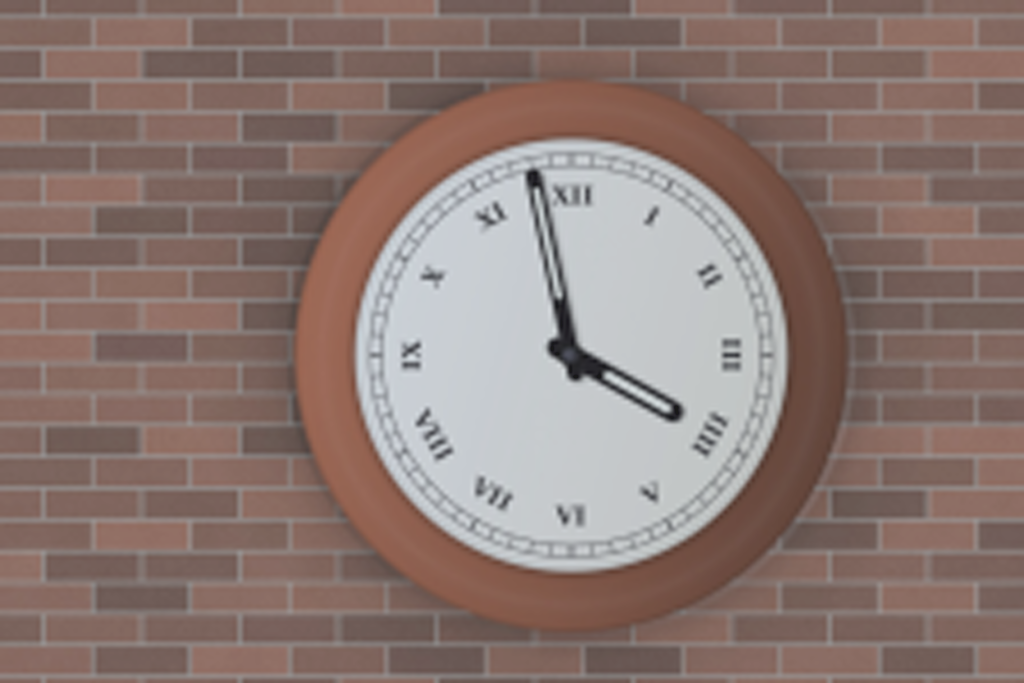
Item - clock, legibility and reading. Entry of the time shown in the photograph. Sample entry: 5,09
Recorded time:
3,58
